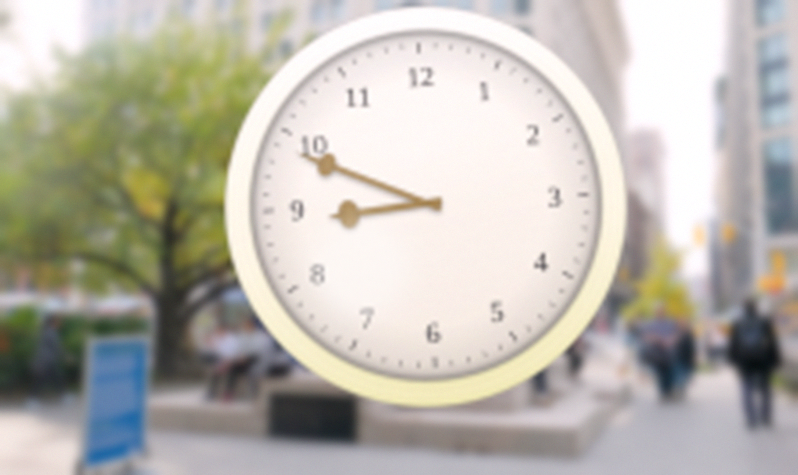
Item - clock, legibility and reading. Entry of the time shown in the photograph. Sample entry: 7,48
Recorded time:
8,49
